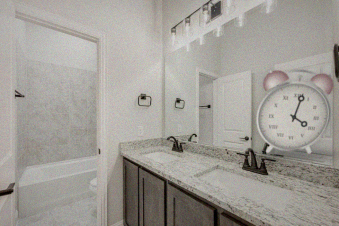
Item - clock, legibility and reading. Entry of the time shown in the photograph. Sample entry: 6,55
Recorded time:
4,02
